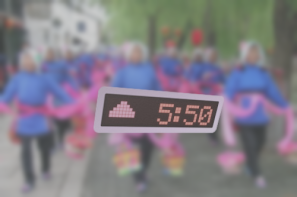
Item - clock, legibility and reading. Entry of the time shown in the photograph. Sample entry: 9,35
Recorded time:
5,50
